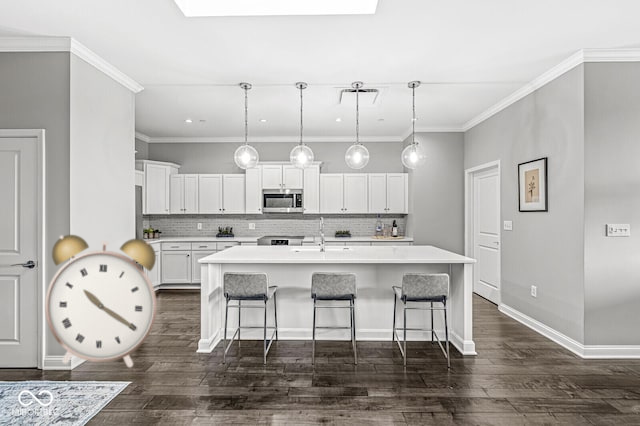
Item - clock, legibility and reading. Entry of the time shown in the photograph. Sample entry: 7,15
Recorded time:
10,20
